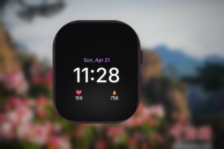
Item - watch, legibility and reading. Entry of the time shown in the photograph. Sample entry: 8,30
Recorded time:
11,28
